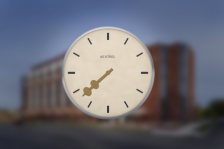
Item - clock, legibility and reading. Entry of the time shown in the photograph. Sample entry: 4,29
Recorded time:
7,38
